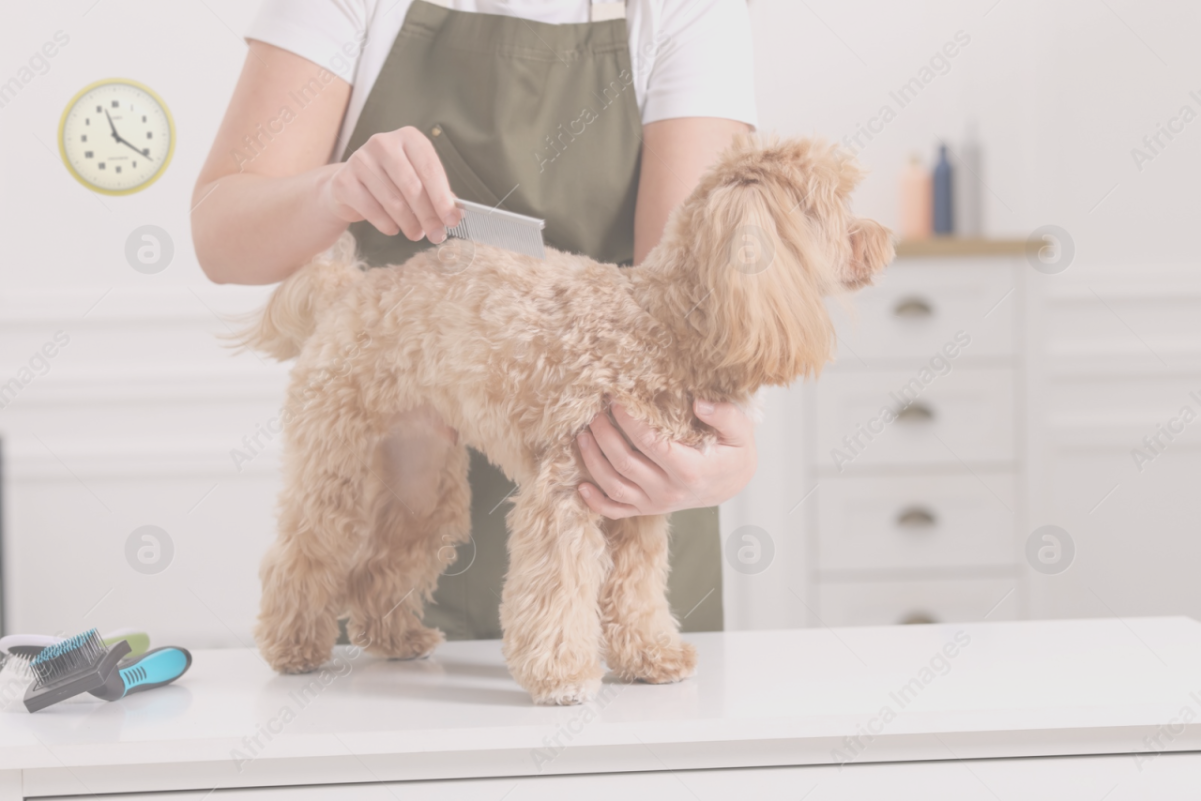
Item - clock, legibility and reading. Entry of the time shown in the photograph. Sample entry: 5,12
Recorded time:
11,21
